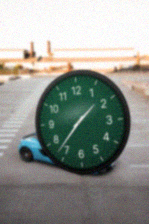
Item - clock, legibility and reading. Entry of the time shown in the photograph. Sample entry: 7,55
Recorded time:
1,37
